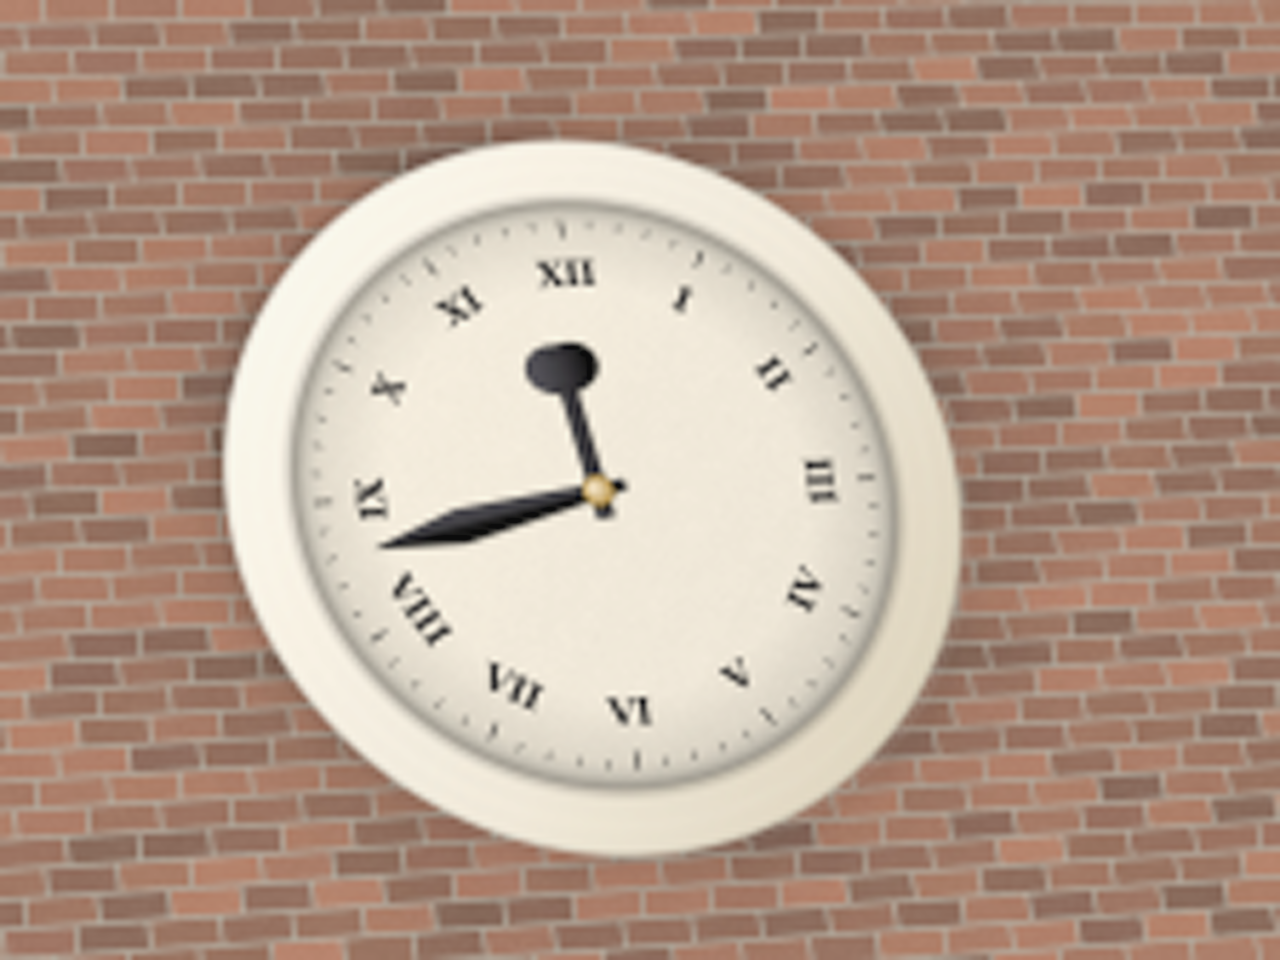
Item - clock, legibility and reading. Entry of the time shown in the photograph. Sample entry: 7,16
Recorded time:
11,43
